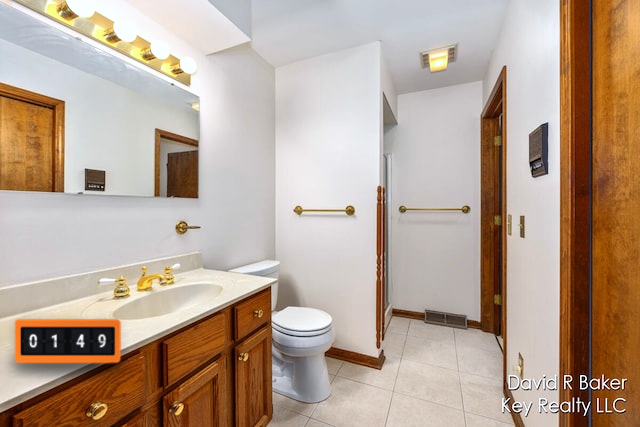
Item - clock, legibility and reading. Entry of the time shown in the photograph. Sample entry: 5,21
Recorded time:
1,49
